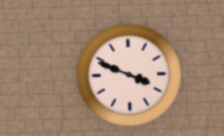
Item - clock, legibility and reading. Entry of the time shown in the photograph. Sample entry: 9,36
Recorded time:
3,49
